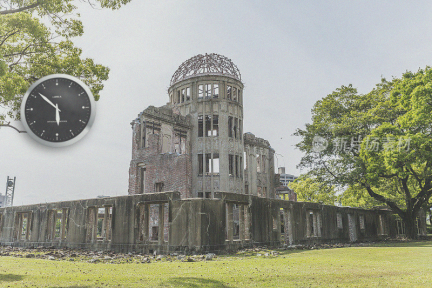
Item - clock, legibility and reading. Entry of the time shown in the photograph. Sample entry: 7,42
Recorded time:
5,52
